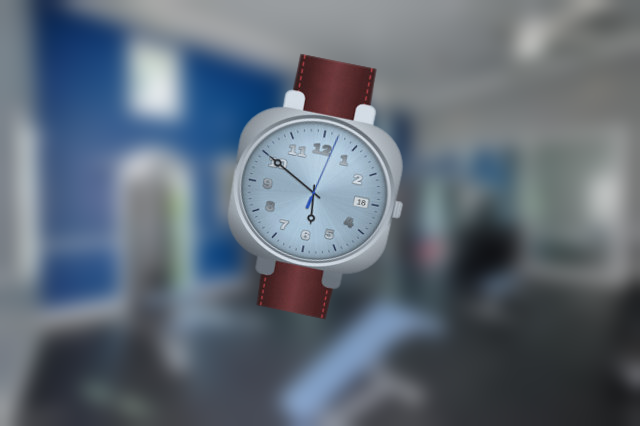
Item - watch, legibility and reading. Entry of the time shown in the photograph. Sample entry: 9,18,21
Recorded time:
5,50,02
